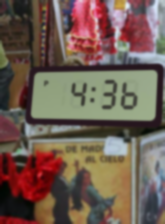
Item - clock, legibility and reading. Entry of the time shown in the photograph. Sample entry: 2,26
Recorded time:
4,36
